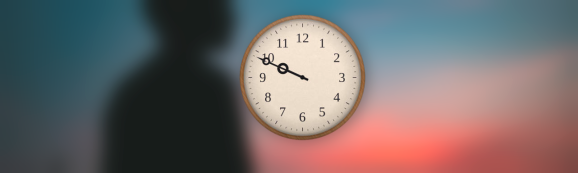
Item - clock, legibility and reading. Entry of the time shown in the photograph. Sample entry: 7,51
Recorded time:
9,49
